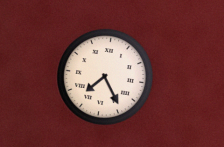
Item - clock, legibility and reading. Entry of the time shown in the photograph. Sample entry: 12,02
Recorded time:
7,24
